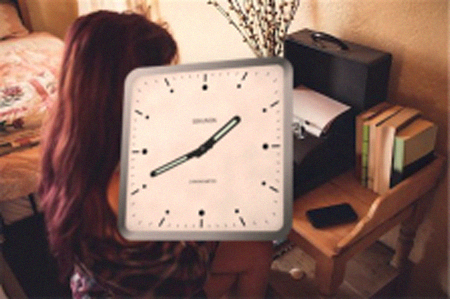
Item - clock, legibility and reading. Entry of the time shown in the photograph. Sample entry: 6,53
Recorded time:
1,41
